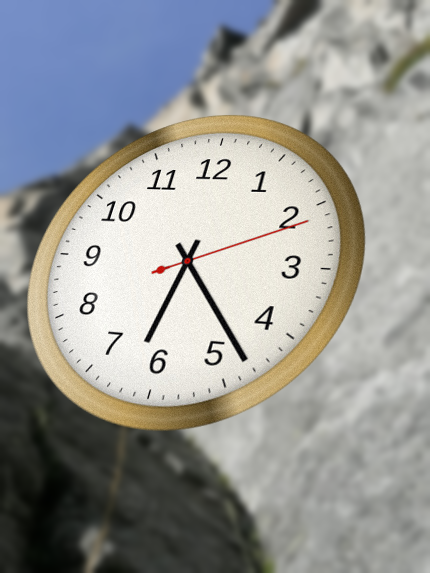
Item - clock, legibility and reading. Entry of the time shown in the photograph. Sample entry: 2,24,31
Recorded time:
6,23,11
